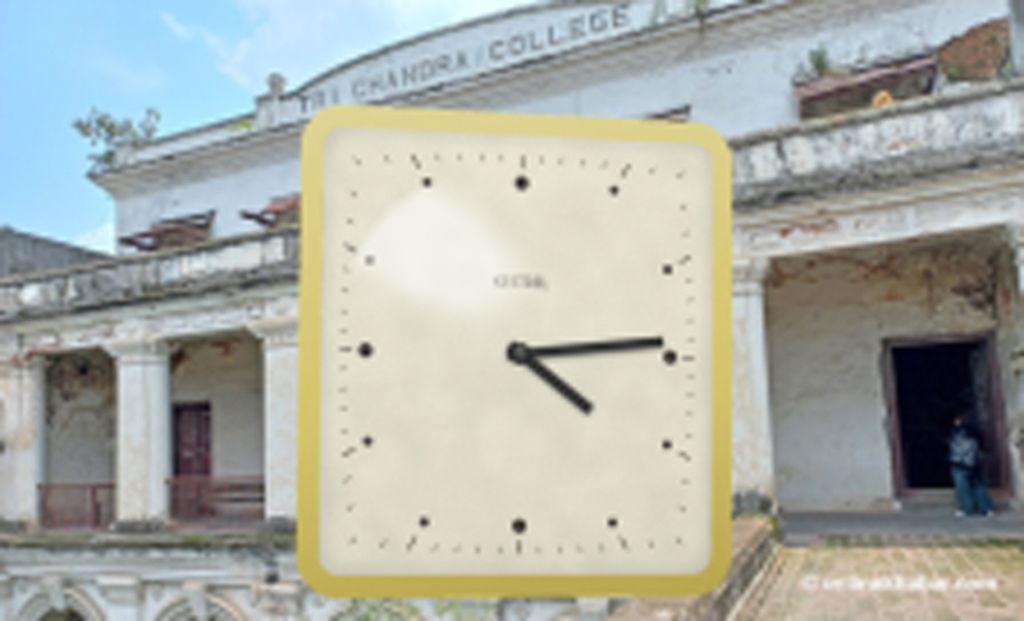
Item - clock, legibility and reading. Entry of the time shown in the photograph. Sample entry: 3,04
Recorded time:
4,14
